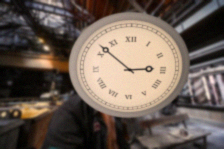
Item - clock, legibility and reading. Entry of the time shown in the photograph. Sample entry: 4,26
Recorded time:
2,52
